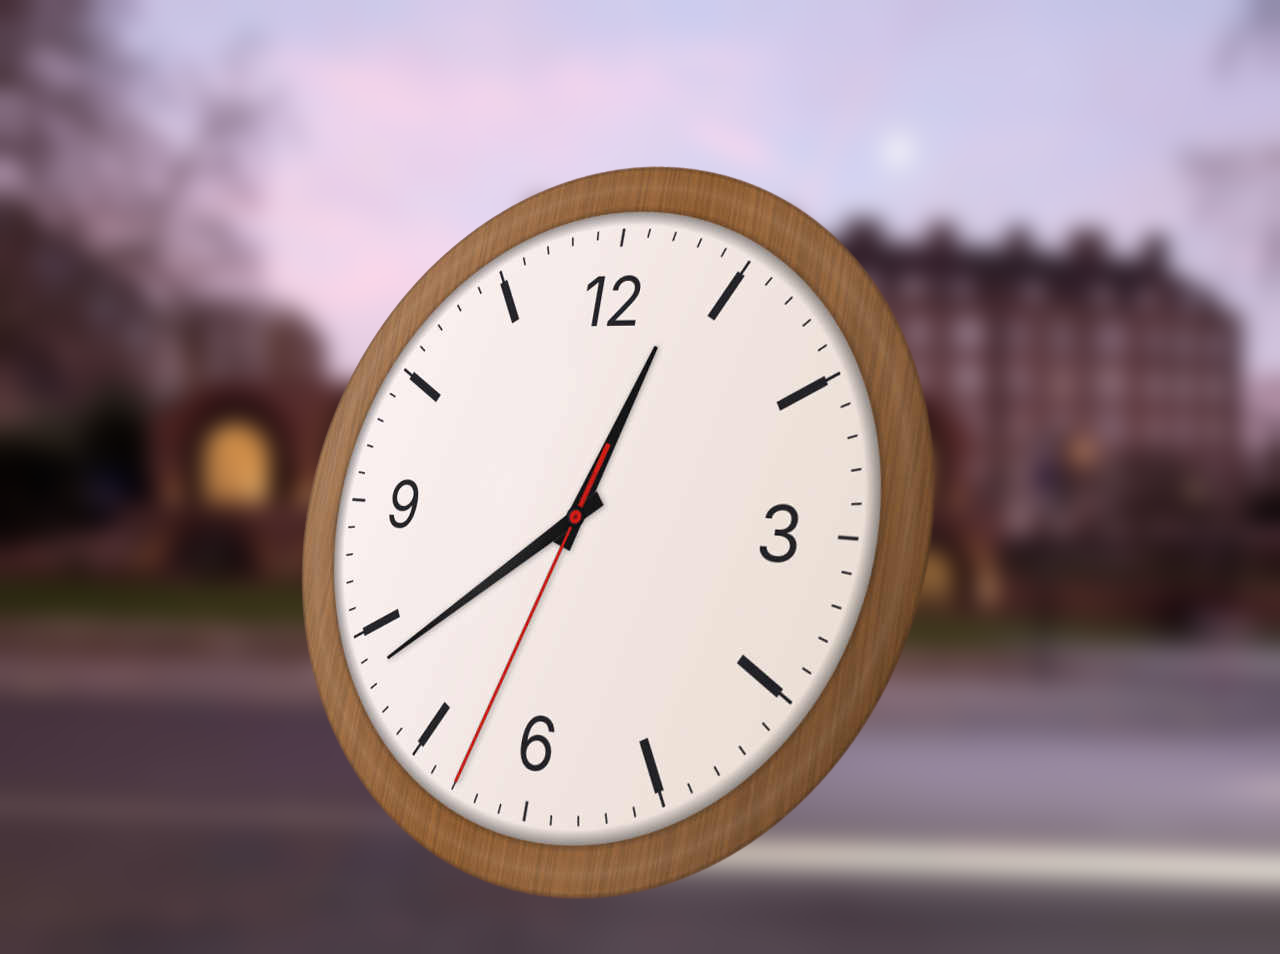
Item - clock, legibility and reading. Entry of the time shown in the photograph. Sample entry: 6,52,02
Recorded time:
12,38,33
